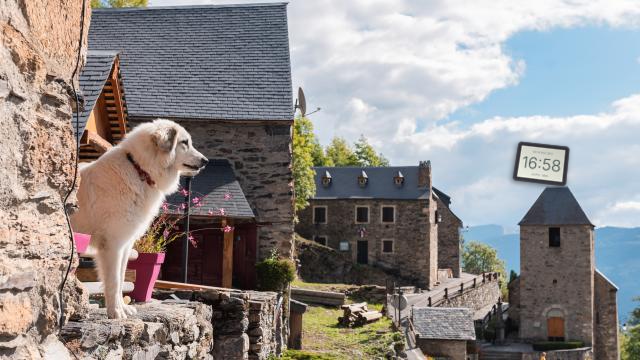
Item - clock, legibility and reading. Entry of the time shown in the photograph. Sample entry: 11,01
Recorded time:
16,58
